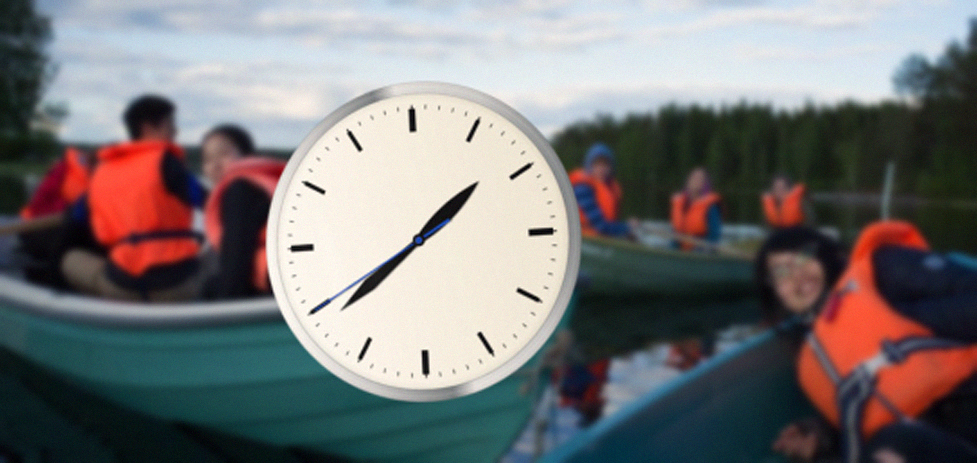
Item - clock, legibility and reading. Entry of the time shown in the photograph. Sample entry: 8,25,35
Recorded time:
1,38,40
